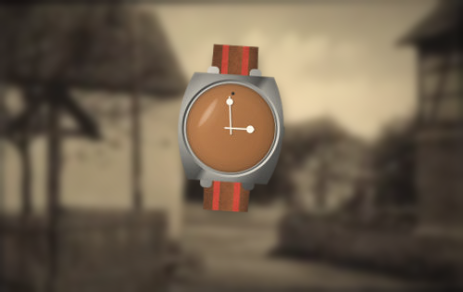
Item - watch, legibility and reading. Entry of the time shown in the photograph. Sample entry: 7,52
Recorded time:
2,59
